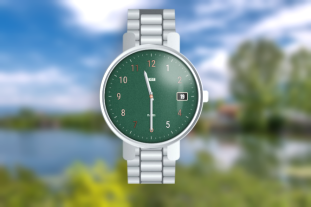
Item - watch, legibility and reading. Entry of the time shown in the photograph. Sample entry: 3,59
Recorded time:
11,30
